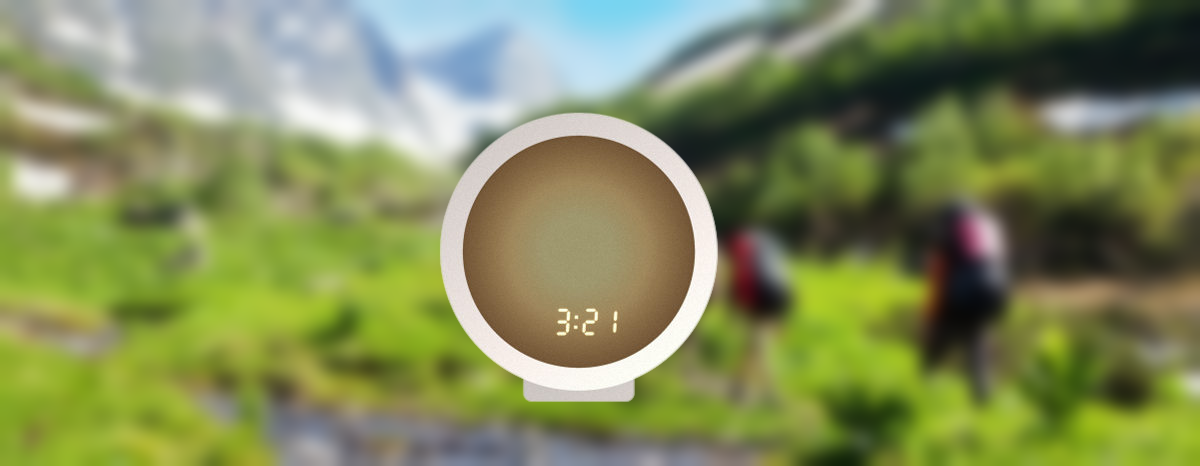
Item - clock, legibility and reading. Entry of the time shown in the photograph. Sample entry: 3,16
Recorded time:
3,21
